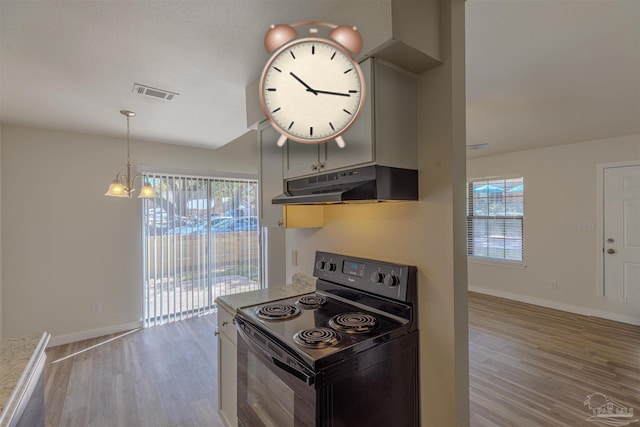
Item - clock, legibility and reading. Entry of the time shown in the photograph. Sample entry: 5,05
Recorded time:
10,16
